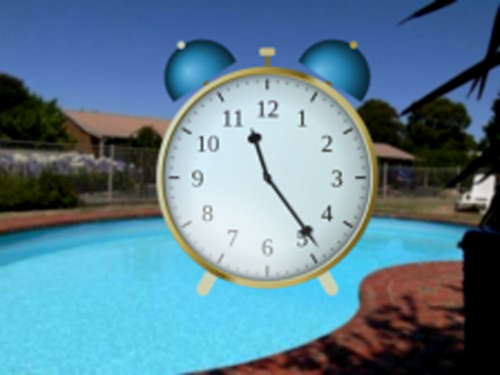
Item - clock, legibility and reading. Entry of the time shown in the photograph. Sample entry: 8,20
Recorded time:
11,24
